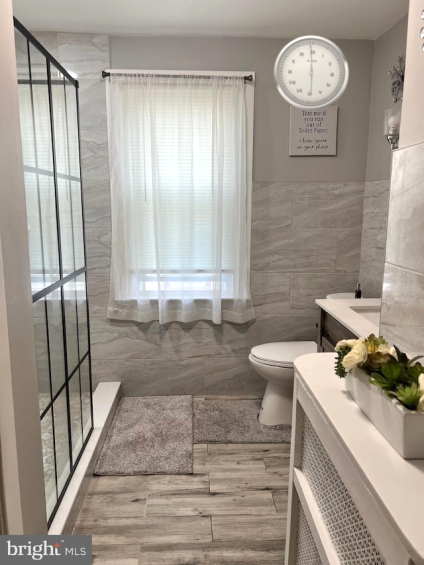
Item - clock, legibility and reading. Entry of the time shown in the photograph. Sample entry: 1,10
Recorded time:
5,59
